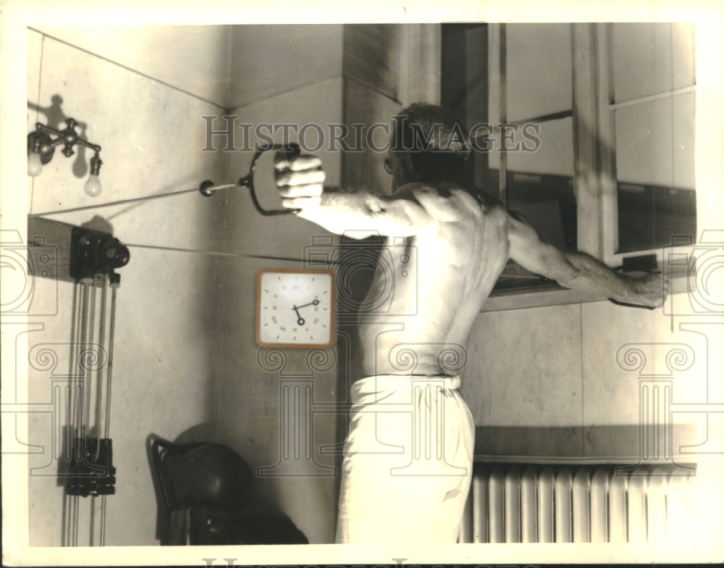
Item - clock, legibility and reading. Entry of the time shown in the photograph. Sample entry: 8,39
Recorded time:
5,12
